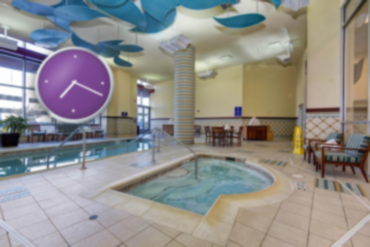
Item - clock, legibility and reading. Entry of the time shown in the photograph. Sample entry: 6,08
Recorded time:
7,19
